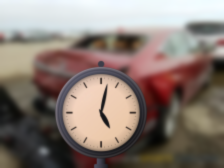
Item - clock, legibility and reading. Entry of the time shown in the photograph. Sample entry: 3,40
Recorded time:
5,02
